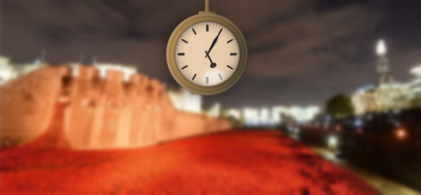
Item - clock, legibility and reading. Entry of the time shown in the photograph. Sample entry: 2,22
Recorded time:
5,05
